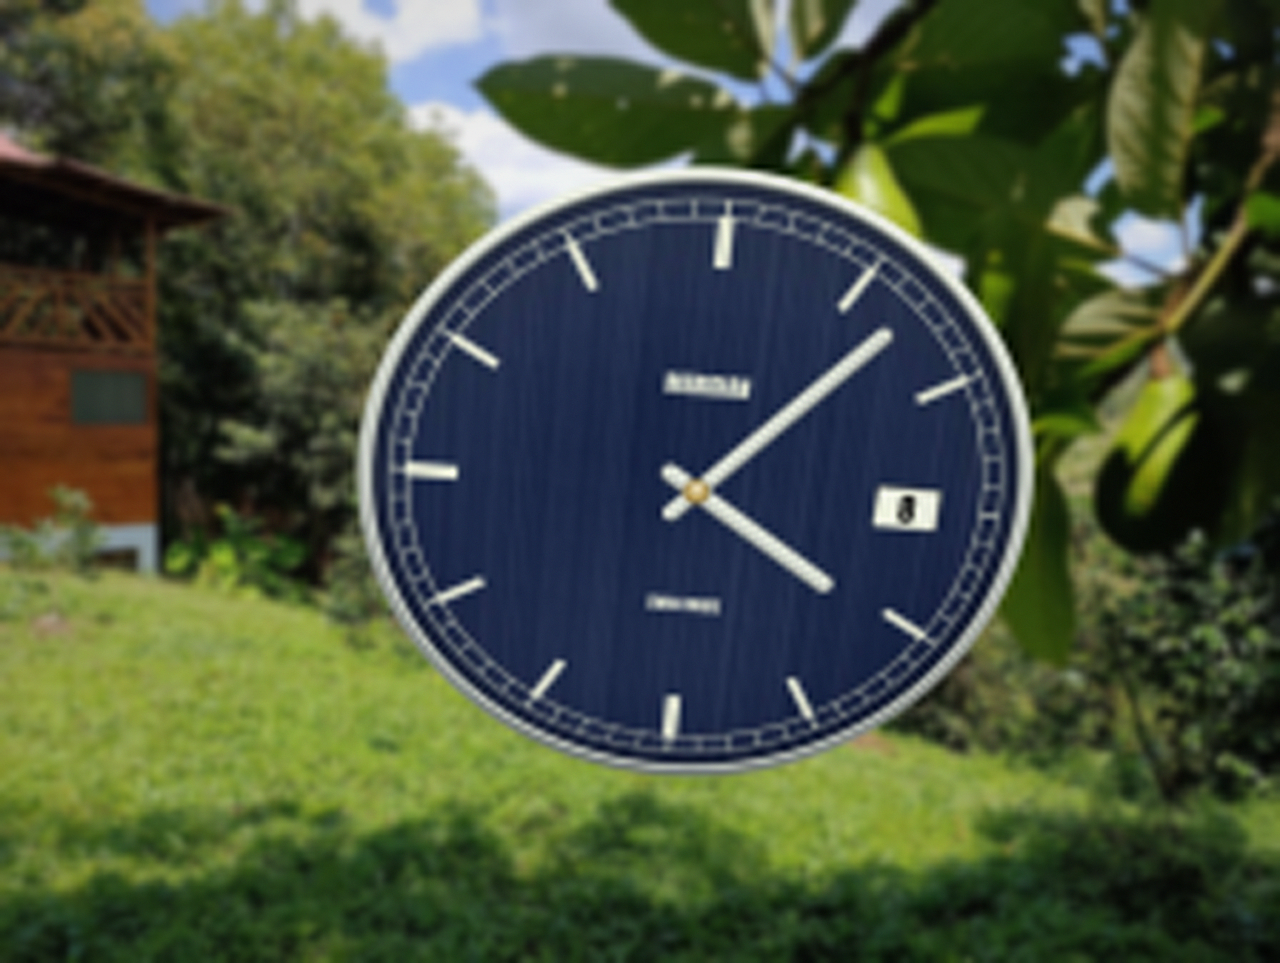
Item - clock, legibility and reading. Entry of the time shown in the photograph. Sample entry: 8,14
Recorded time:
4,07
